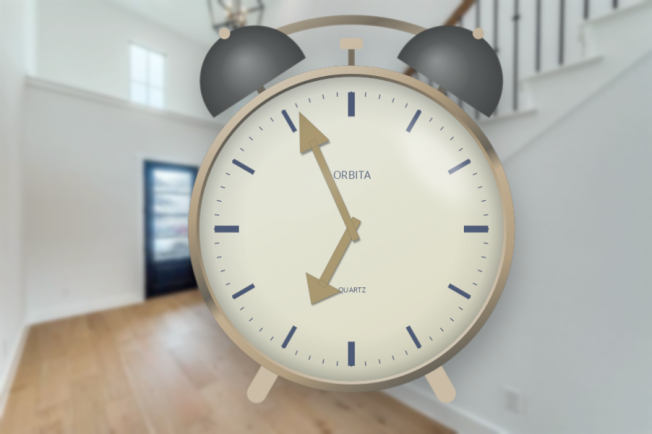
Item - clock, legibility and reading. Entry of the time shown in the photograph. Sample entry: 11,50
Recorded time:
6,56
